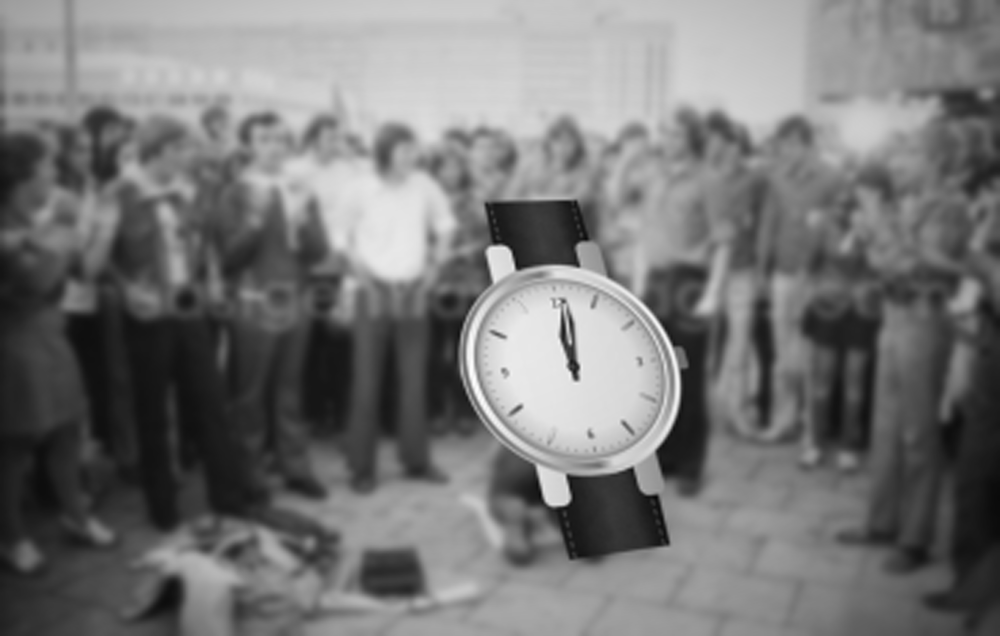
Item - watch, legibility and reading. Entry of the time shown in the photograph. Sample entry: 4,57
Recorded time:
12,01
